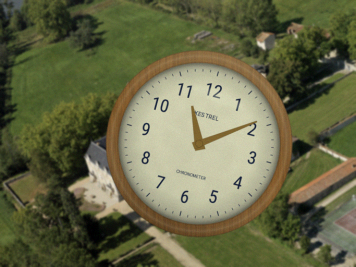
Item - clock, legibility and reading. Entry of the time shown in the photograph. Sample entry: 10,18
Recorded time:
11,09
